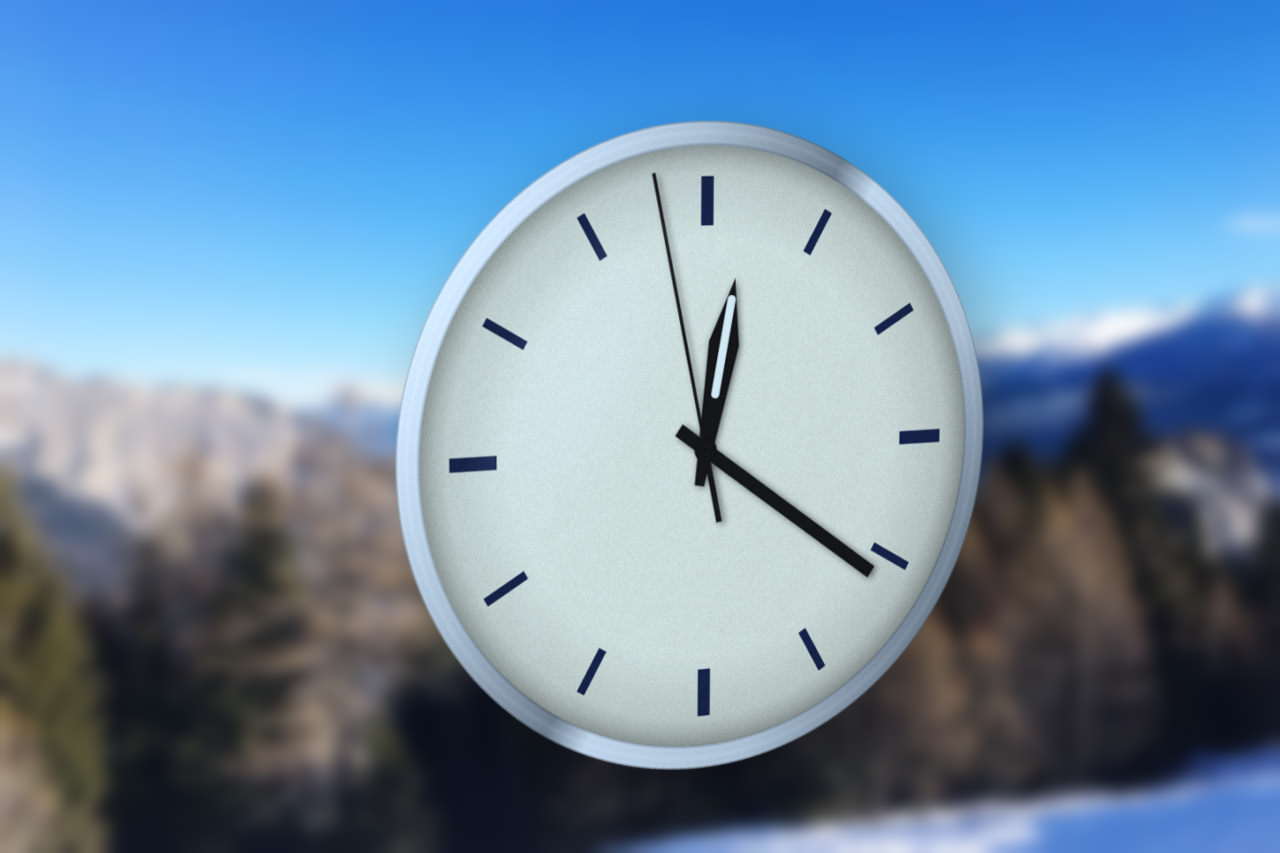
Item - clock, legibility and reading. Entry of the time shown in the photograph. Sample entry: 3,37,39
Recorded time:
12,20,58
